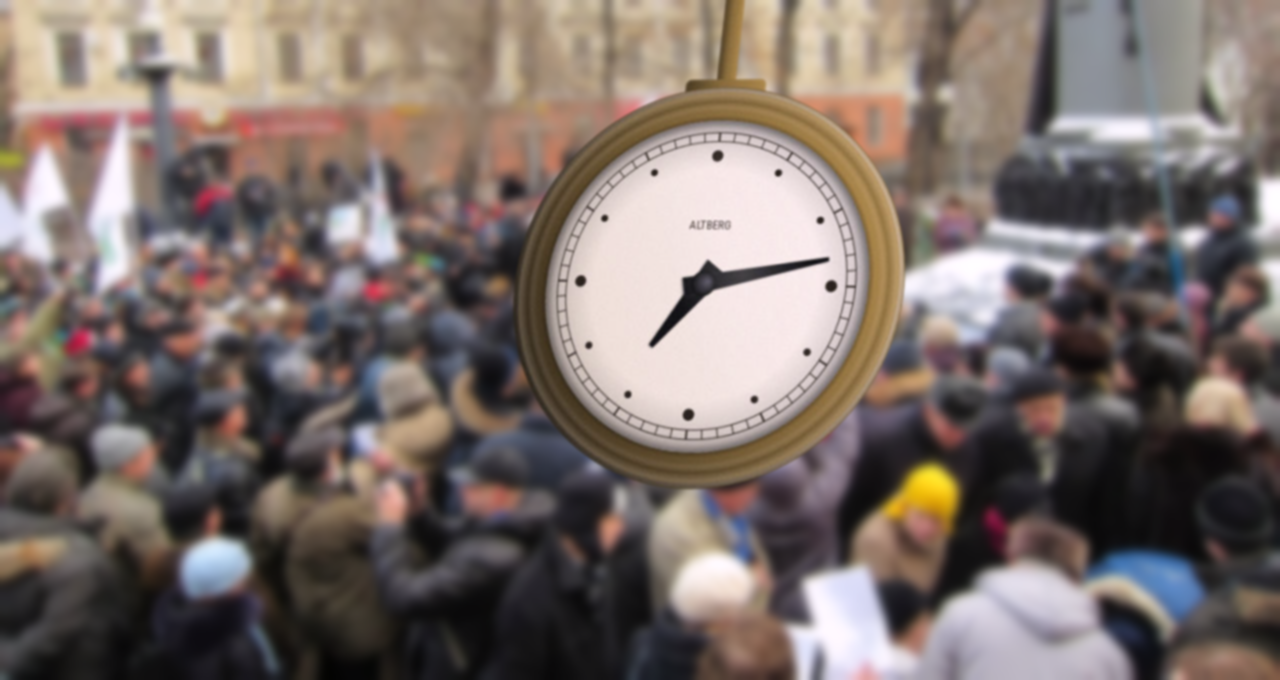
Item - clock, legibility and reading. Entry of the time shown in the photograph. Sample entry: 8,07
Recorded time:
7,13
